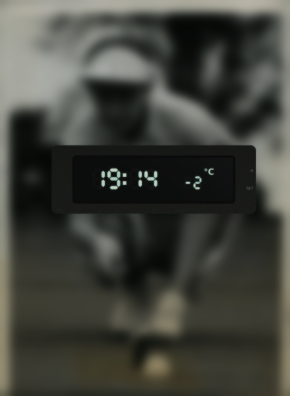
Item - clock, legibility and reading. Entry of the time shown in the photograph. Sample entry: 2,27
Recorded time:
19,14
